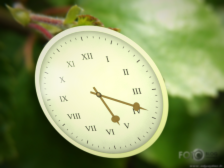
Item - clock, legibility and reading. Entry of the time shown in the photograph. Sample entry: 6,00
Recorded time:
5,19
